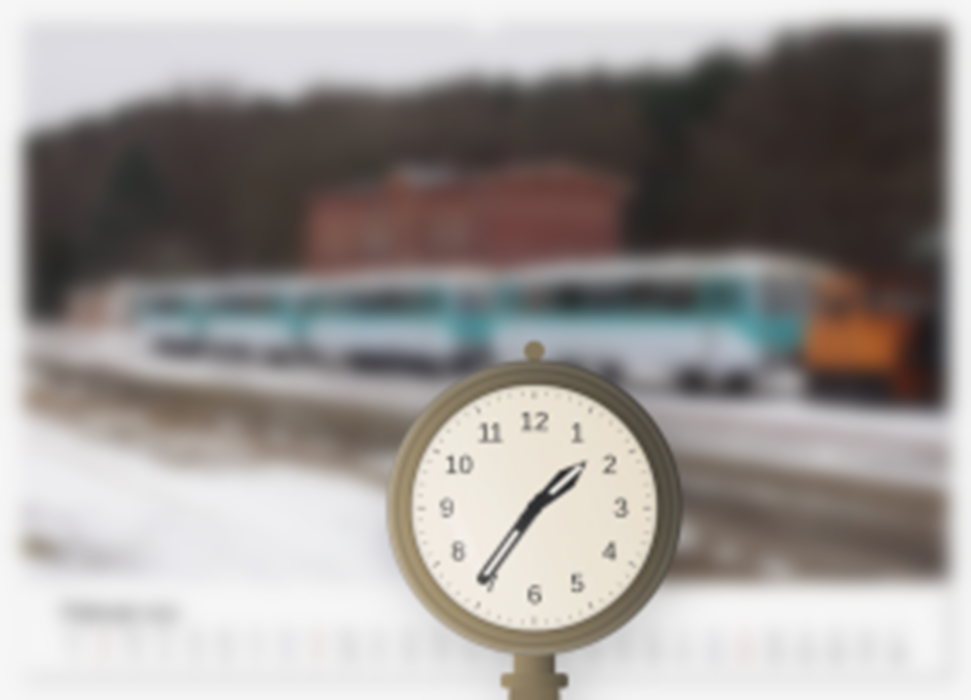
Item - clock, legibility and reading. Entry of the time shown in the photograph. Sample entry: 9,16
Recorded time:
1,36
